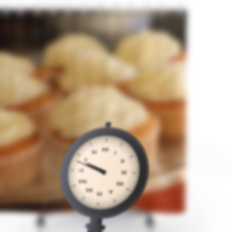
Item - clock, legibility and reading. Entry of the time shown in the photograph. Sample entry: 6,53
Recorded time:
9,48
